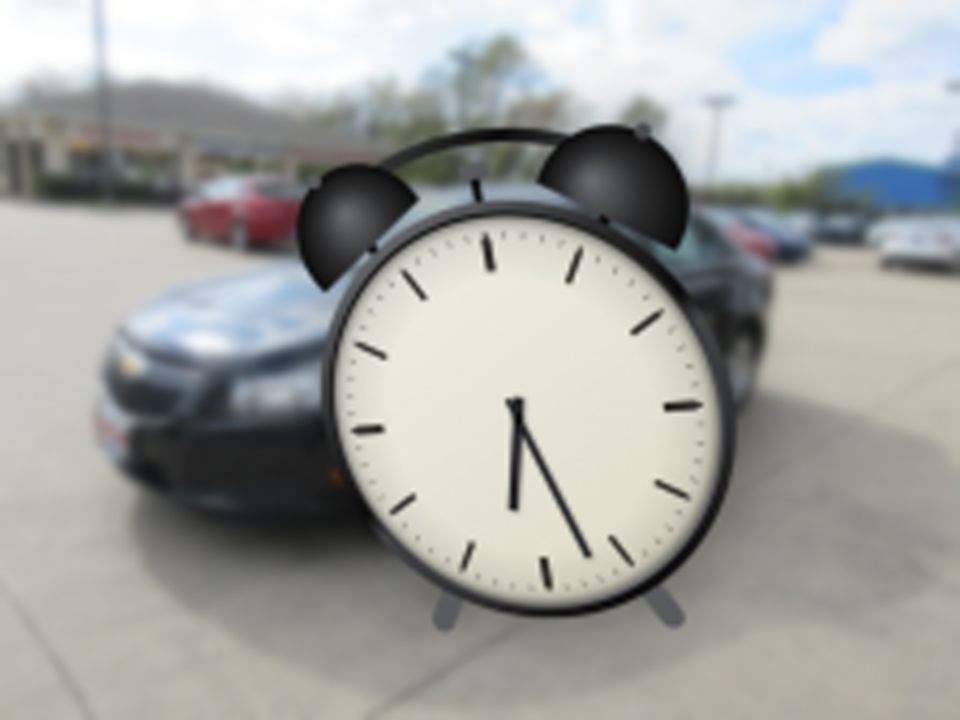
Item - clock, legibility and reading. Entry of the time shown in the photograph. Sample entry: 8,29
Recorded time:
6,27
